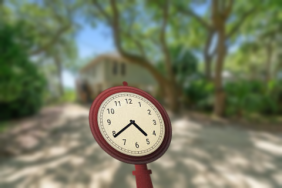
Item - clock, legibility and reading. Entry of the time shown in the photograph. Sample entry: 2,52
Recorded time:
4,39
